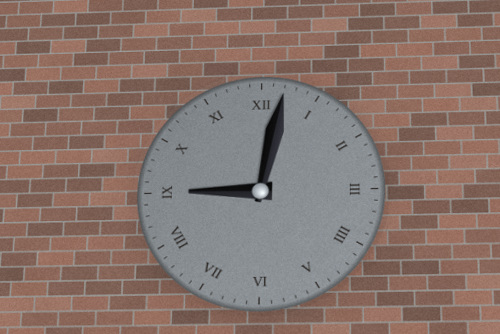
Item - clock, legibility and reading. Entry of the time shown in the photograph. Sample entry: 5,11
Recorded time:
9,02
